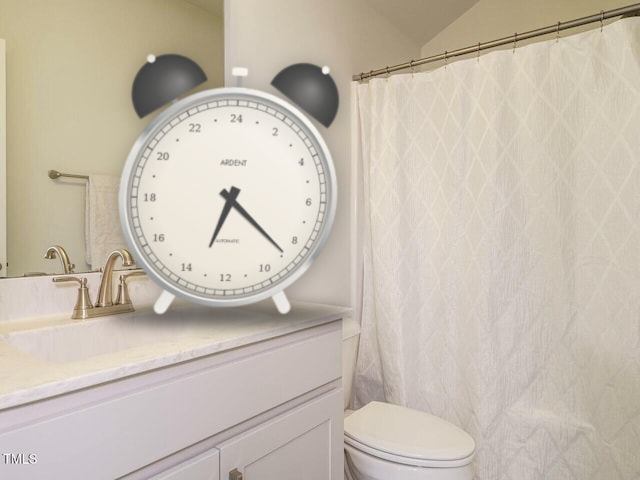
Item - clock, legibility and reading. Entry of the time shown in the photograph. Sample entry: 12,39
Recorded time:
13,22
